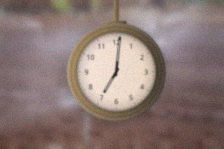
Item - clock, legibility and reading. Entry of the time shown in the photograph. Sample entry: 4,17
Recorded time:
7,01
